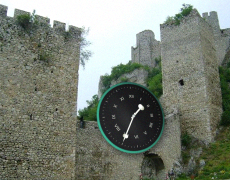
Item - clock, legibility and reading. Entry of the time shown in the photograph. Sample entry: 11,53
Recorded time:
1,35
